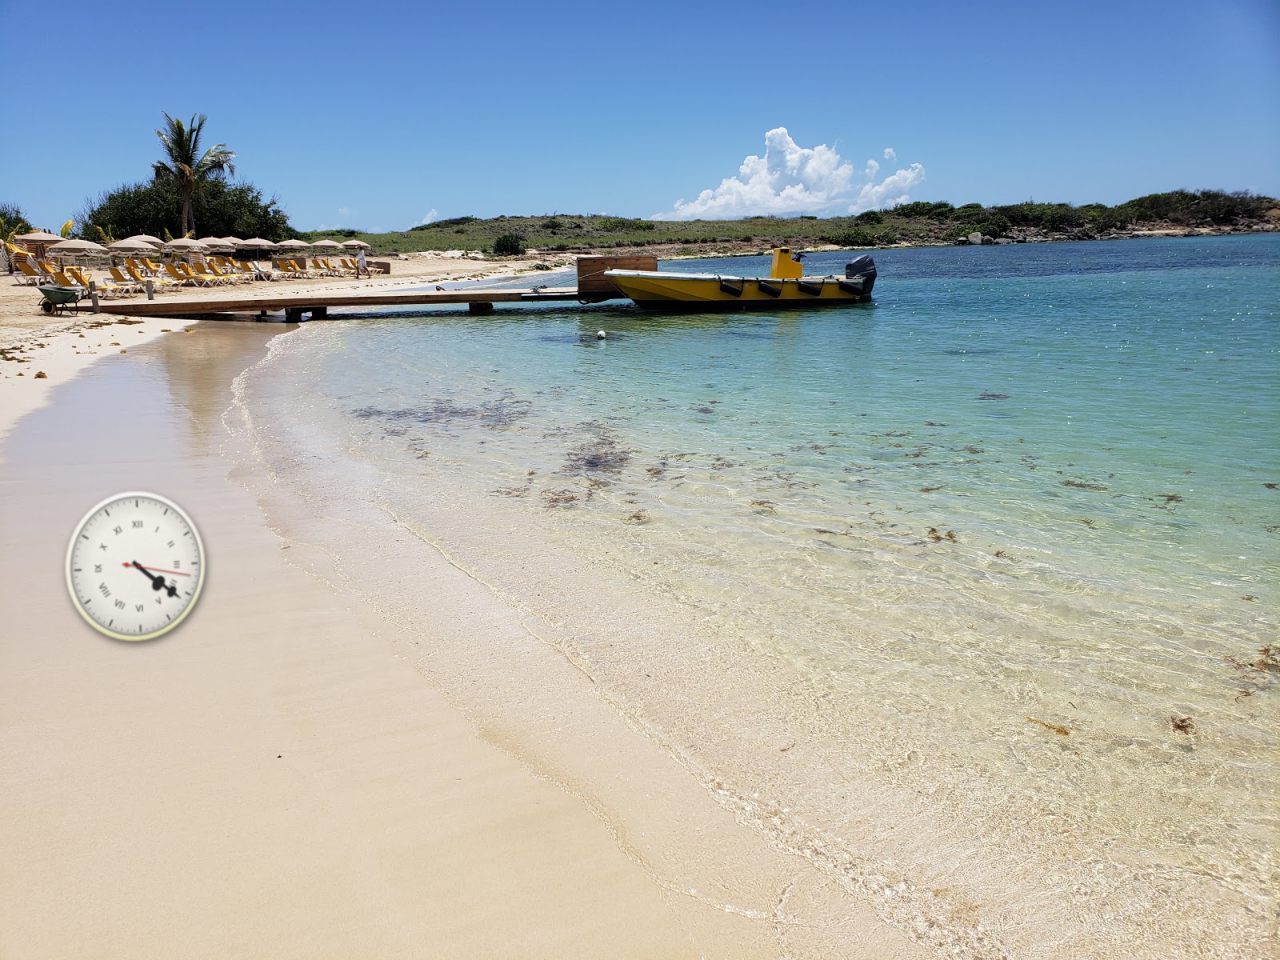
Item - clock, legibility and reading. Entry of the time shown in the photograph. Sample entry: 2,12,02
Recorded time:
4,21,17
